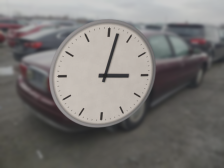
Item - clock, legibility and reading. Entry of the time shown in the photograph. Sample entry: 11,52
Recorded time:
3,02
